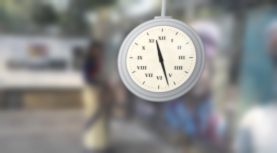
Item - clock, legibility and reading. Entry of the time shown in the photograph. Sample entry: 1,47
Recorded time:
11,27
